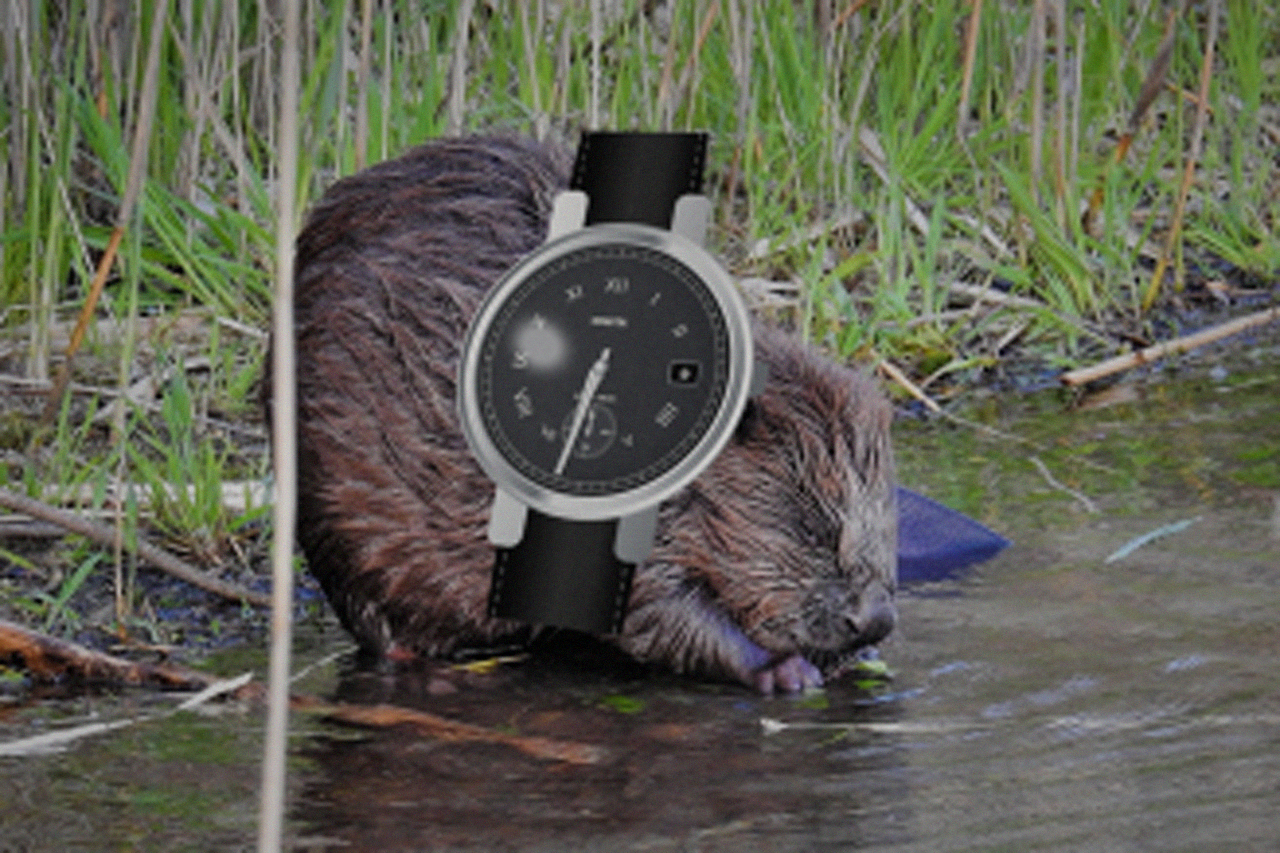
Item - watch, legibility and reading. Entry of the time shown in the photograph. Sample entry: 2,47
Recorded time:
6,32
